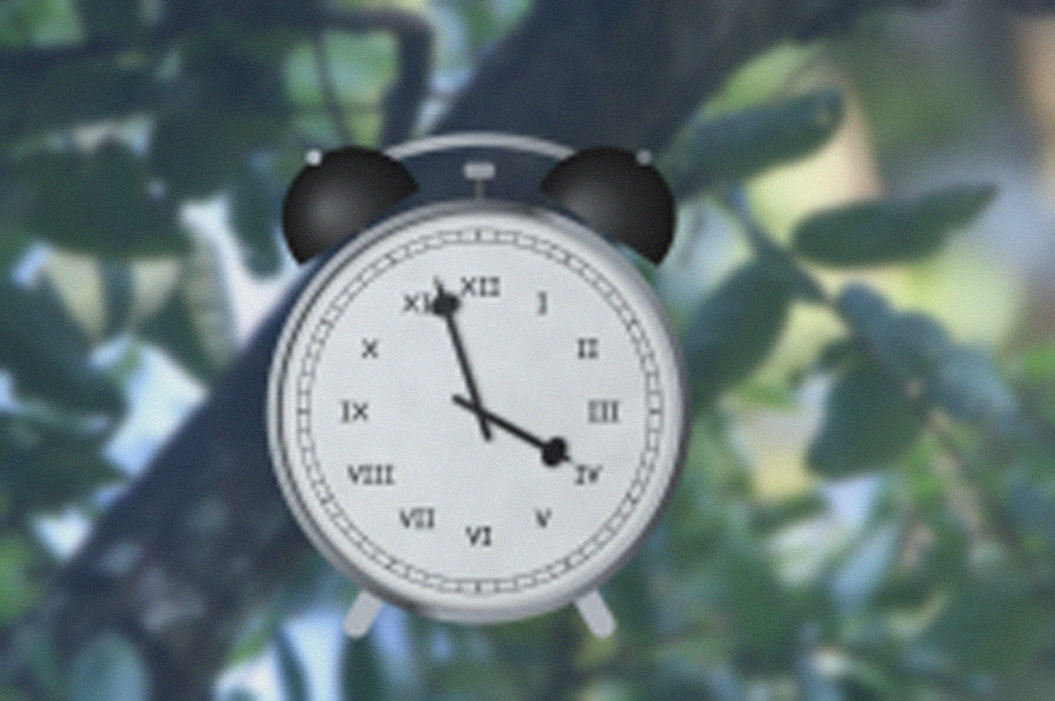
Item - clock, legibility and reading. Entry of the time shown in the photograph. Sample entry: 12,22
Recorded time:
3,57
